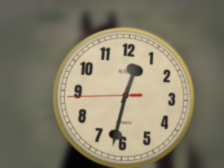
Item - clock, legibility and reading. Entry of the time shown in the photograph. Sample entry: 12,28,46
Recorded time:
12,31,44
